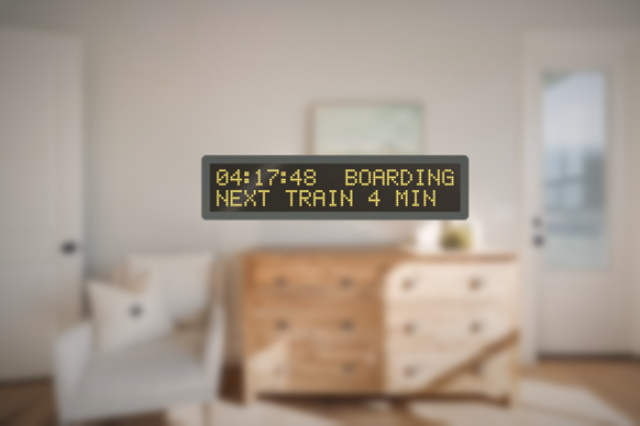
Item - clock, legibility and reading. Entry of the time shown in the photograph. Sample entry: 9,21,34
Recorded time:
4,17,48
